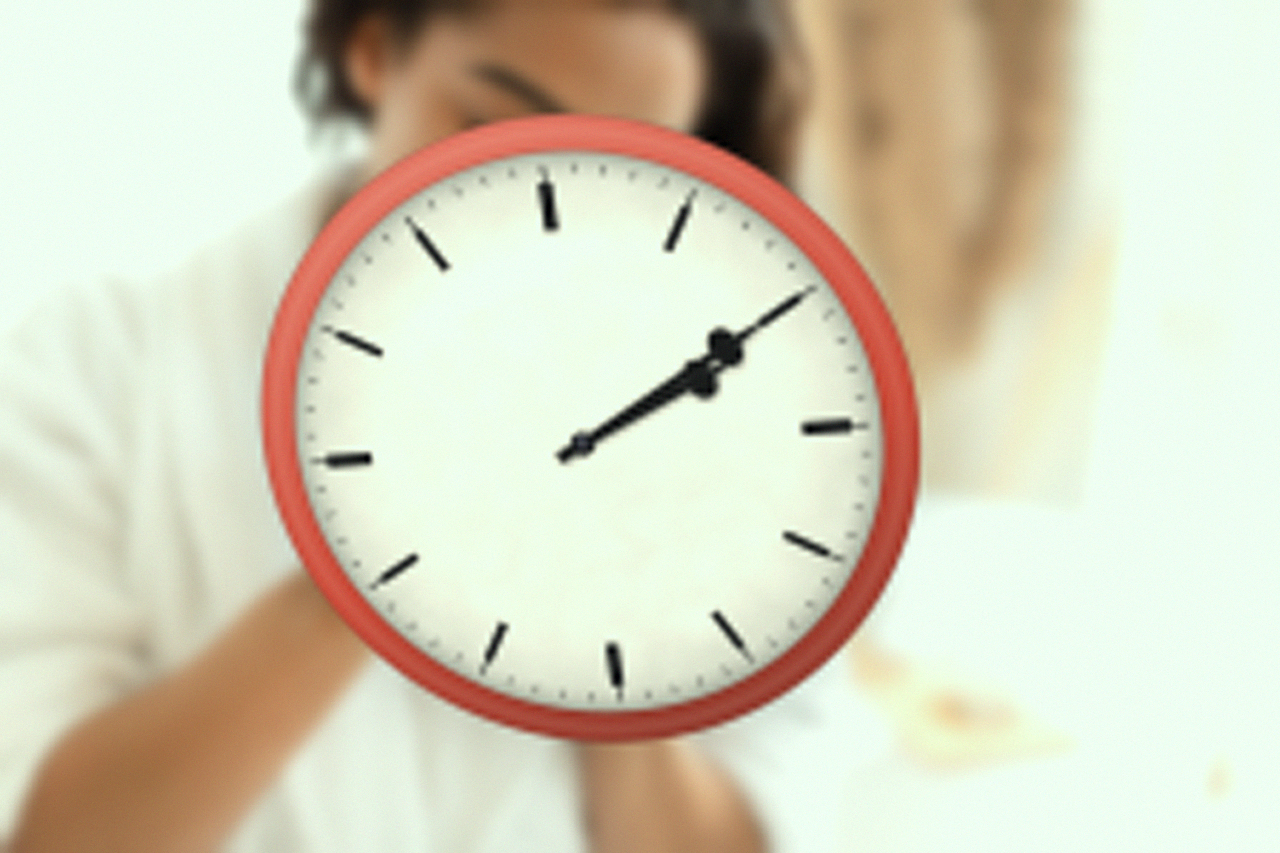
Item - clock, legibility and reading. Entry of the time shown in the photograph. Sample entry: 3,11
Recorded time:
2,10
